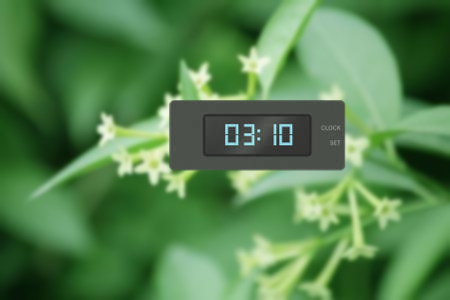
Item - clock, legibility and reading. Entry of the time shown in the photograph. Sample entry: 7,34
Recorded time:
3,10
